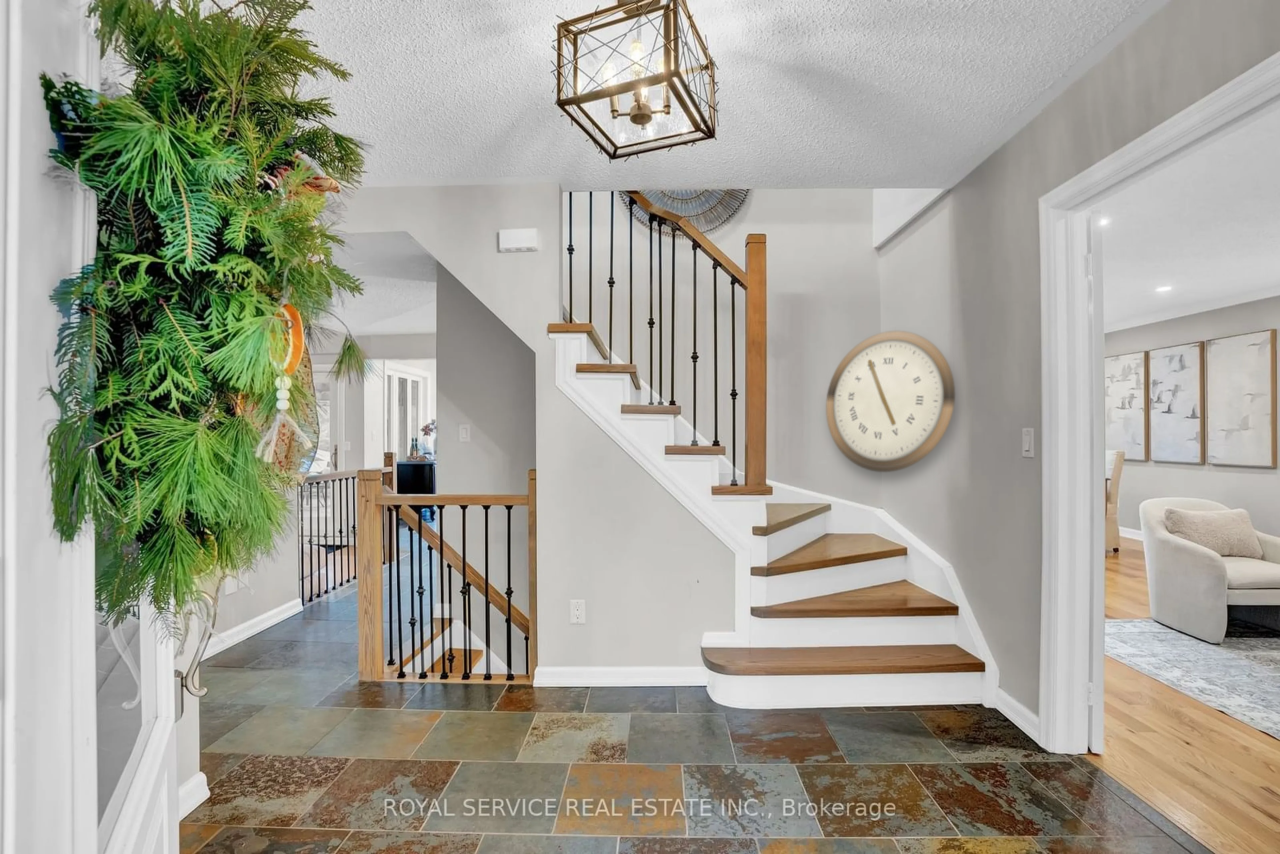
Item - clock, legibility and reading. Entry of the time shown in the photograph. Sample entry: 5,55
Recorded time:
4,55
